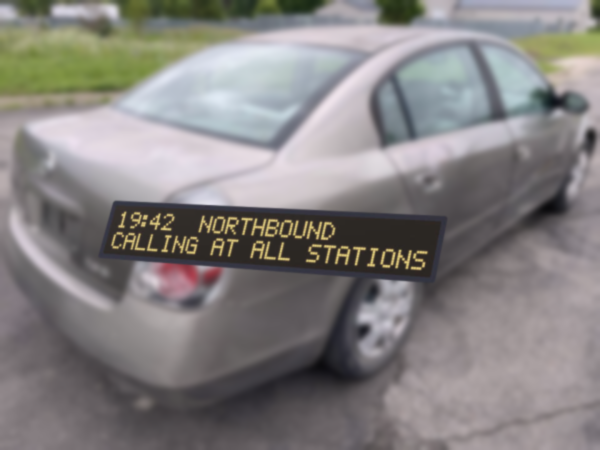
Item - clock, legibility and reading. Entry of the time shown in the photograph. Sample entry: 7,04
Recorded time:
19,42
